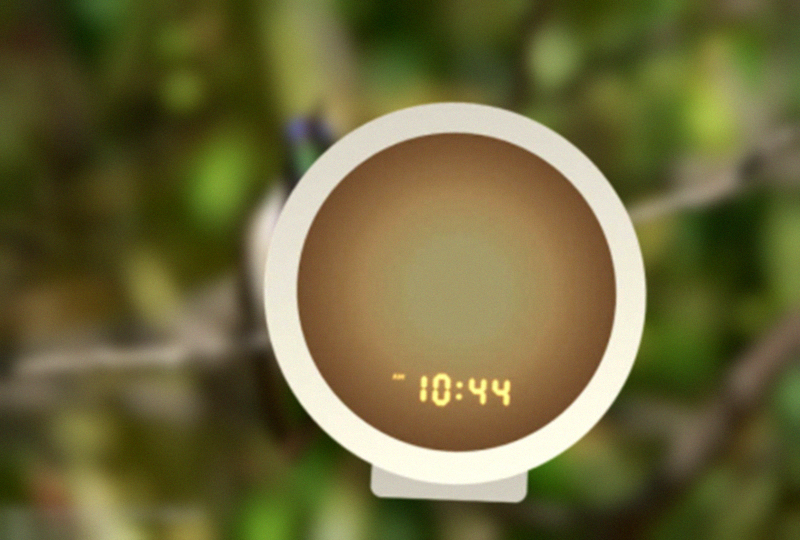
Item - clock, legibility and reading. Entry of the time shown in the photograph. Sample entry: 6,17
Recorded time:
10,44
